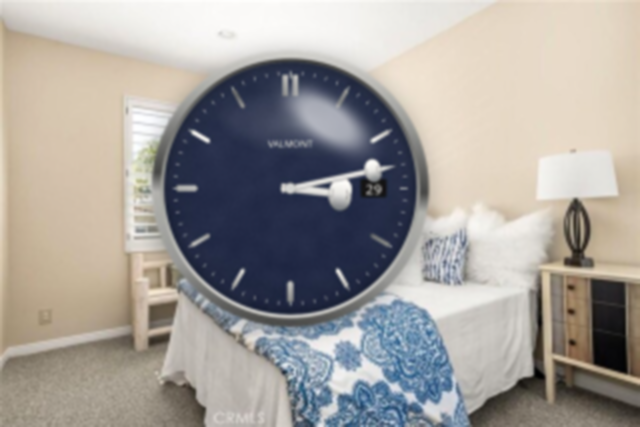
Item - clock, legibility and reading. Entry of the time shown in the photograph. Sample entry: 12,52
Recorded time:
3,13
